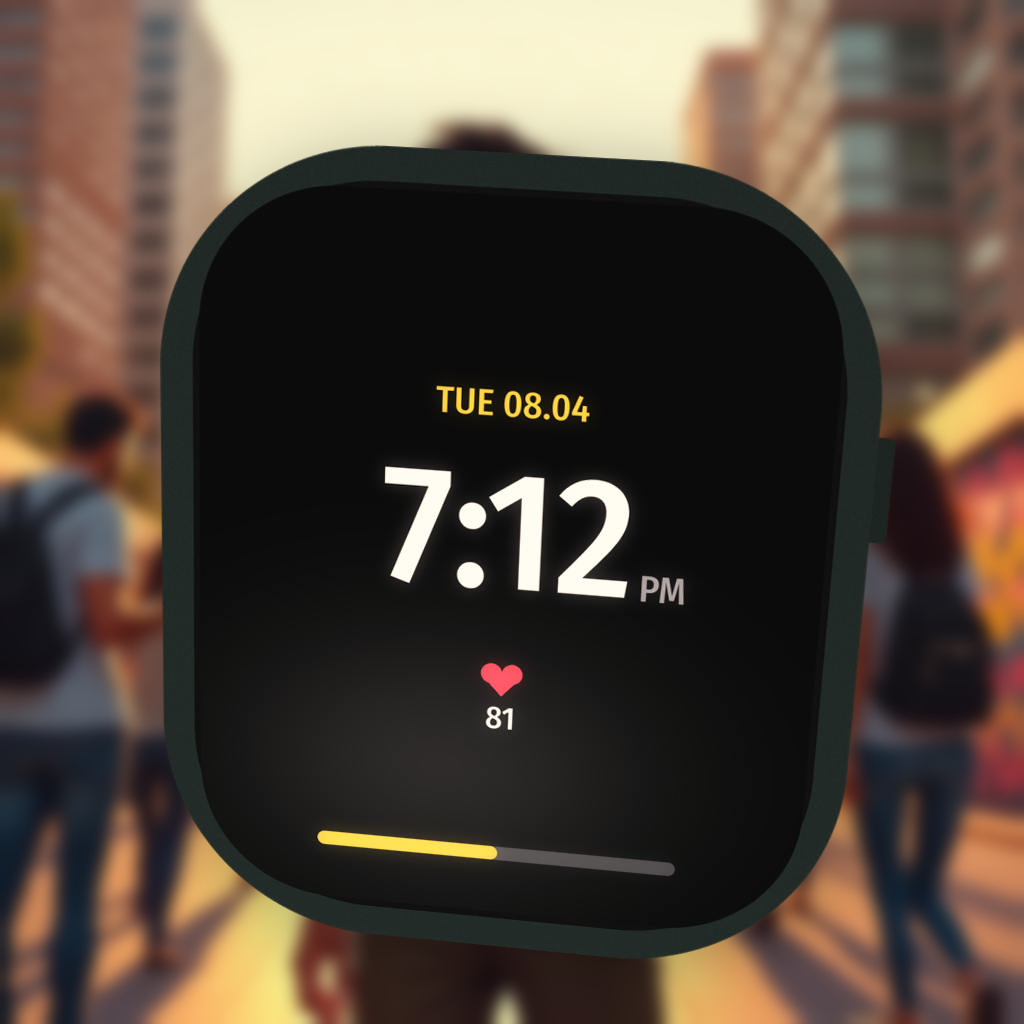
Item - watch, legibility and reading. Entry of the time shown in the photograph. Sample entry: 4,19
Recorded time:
7,12
